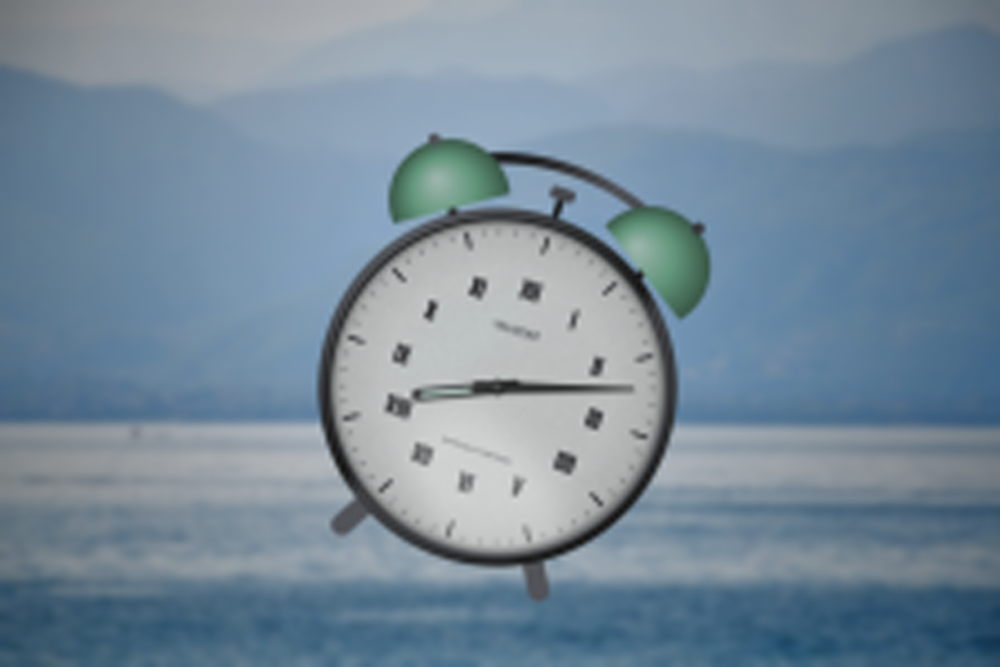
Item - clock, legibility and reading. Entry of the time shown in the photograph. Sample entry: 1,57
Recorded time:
8,12
